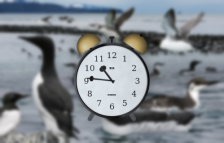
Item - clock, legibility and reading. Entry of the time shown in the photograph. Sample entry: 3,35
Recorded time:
10,46
